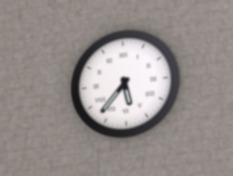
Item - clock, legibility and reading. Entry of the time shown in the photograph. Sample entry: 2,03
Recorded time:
5,37
